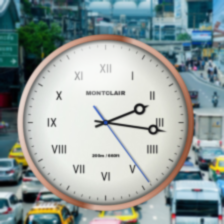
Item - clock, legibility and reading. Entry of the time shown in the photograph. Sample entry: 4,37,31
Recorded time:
2,16,24
